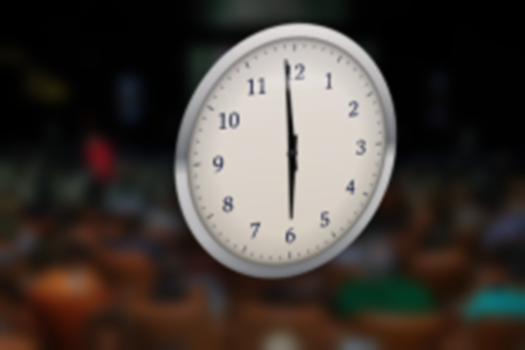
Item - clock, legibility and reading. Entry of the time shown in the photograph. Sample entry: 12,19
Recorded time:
5,59
